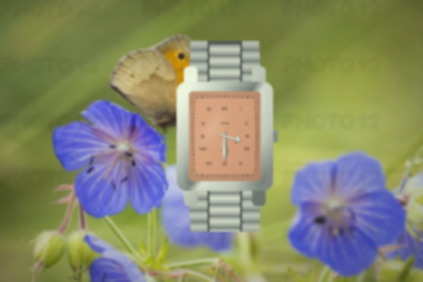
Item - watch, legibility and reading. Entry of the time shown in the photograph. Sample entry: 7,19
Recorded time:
3,30
